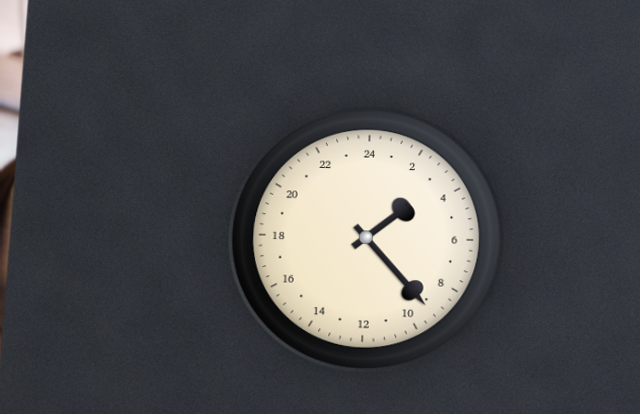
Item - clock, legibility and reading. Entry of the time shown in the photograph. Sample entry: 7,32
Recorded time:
3,23
